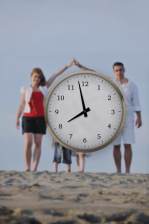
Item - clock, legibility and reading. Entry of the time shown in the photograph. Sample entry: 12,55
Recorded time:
7,58
